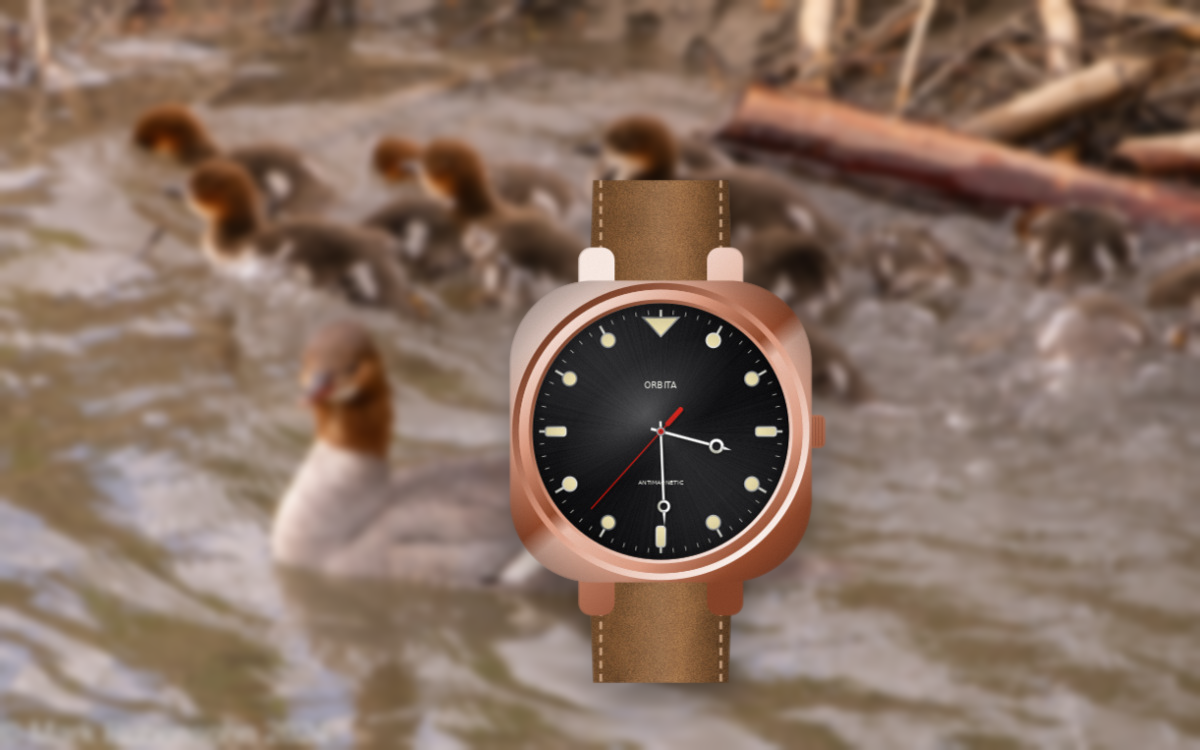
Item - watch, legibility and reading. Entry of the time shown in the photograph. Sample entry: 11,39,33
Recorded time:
3,29,37
